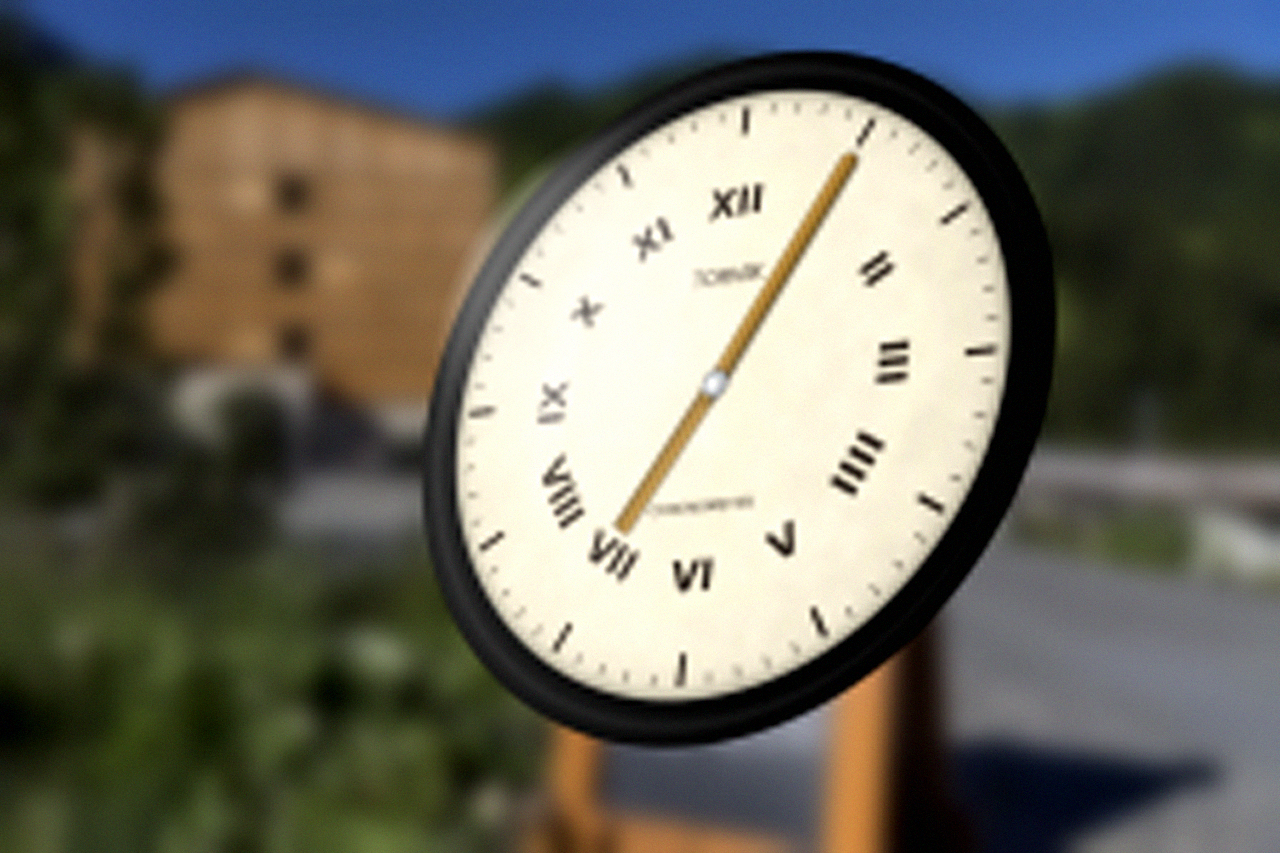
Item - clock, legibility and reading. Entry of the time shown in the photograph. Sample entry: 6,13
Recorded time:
7,05
